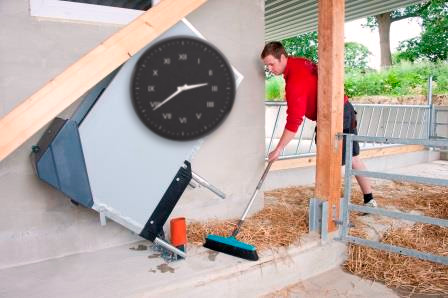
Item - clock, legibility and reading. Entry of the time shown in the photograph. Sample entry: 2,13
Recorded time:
2,39
